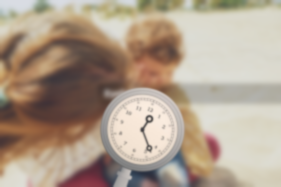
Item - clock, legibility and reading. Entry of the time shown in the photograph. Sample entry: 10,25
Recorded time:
12,23
